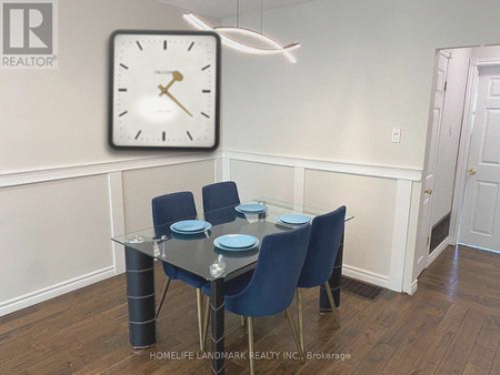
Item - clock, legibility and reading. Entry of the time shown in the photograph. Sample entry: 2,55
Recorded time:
1,22
